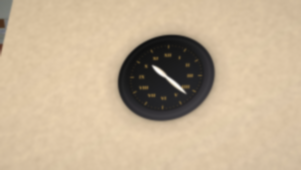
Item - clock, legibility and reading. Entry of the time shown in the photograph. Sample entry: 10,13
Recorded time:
10,22
